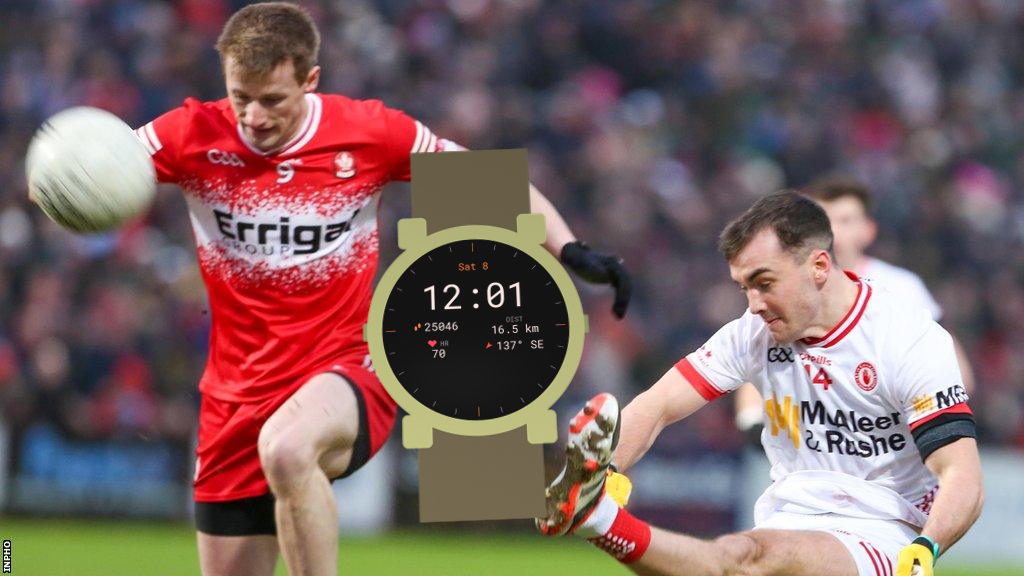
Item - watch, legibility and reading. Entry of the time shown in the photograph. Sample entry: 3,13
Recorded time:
12,01
